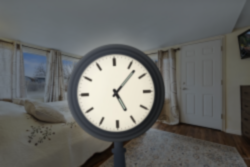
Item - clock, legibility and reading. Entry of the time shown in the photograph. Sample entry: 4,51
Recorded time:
5,07
